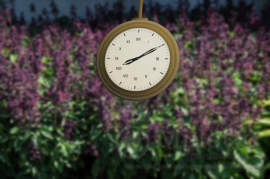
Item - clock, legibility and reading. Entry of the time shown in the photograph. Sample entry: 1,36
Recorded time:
8,10
